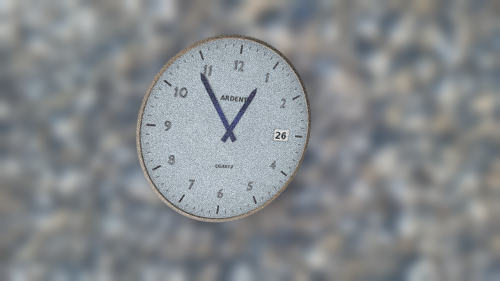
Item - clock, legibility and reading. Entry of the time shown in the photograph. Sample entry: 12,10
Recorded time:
12,54
